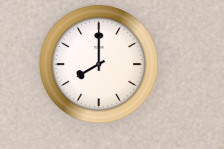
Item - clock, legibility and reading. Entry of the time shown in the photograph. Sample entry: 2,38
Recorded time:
8,00
